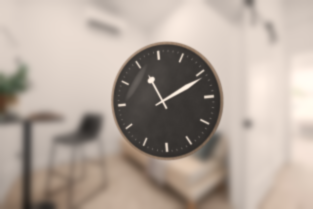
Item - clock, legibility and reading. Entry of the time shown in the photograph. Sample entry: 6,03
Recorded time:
11,11
